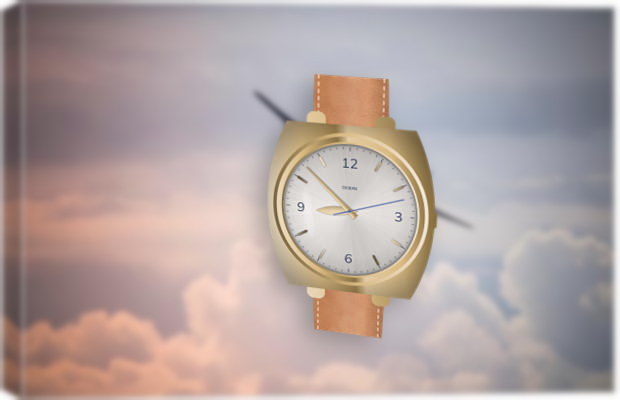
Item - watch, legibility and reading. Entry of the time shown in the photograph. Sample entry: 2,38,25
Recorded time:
8,52,12
